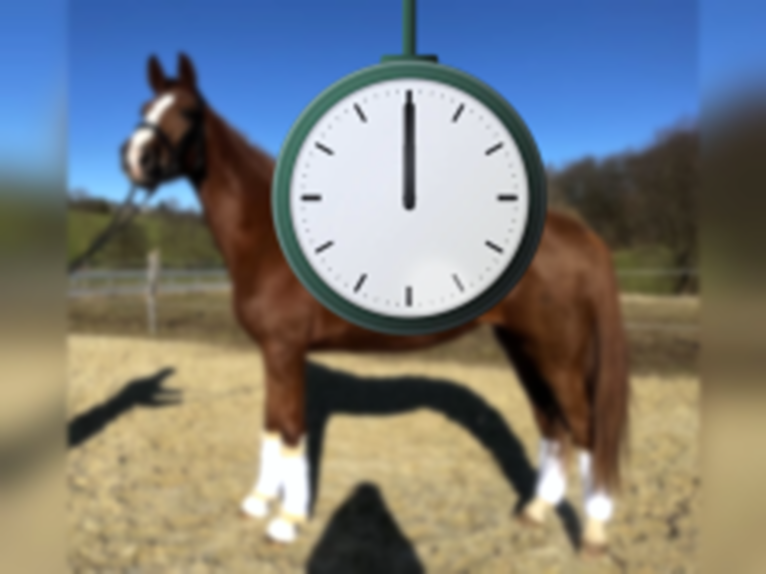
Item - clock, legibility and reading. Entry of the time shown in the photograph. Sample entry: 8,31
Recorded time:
12,00
